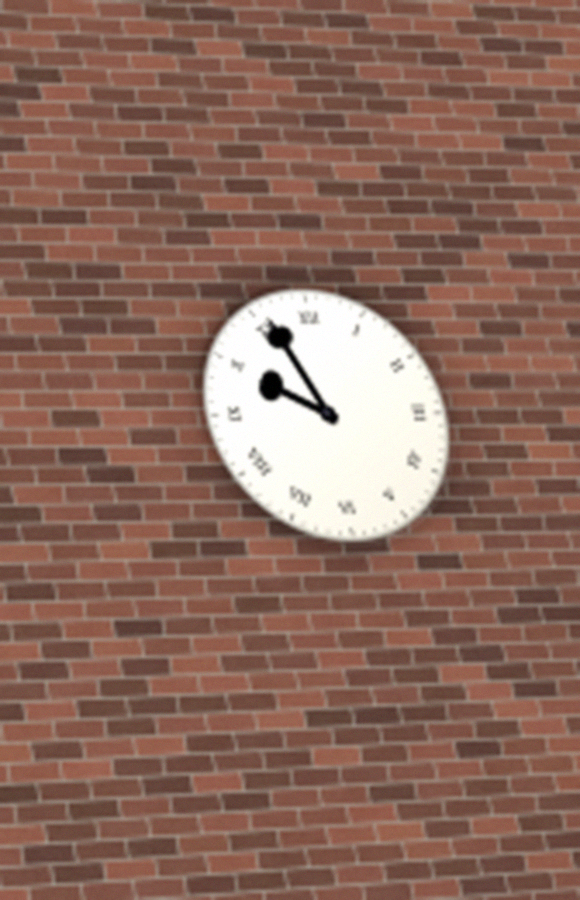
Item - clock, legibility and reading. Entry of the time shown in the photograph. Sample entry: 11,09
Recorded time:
9,56
